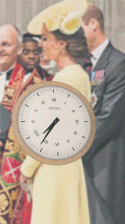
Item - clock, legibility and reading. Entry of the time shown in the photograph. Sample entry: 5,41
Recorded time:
7,36
